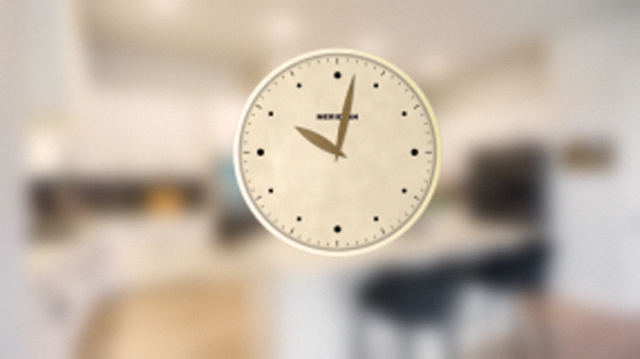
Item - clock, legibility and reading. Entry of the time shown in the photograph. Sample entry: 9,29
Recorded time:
10,02
